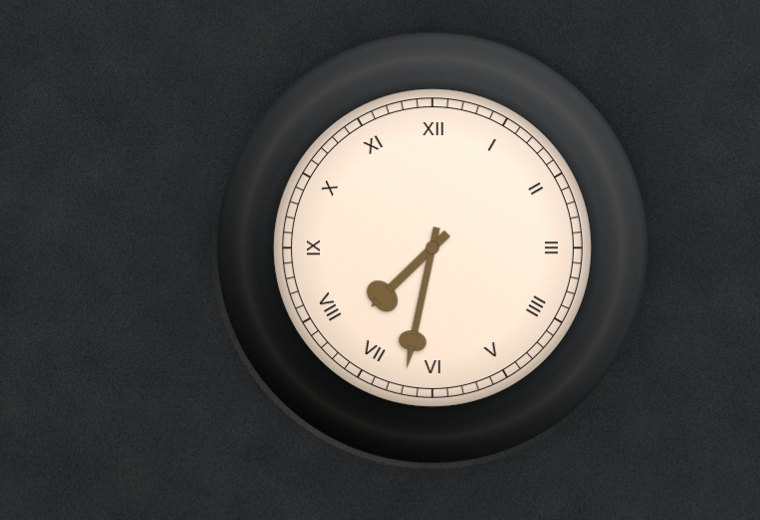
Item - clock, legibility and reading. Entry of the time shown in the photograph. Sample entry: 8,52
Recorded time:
7,32
